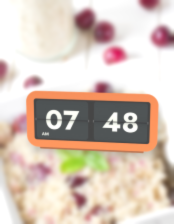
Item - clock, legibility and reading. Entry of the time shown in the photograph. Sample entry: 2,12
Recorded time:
7,48
